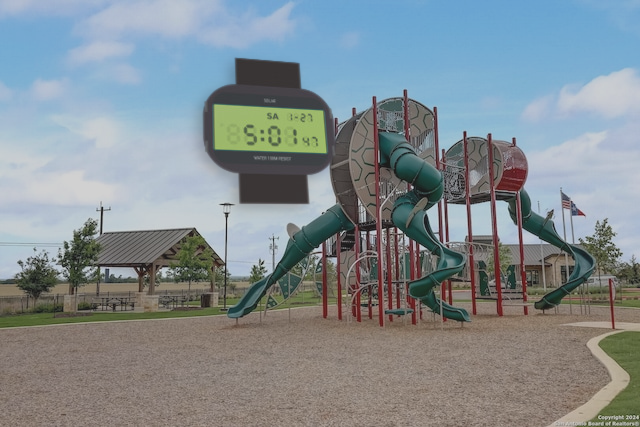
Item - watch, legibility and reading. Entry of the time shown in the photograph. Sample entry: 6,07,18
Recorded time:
5,01,47
